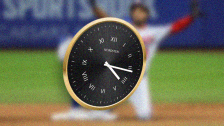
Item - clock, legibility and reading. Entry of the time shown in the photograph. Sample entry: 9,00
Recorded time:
4,16
